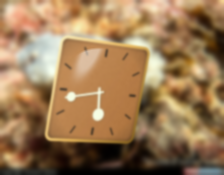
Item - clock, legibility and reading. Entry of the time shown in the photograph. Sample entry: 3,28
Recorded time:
5,43
